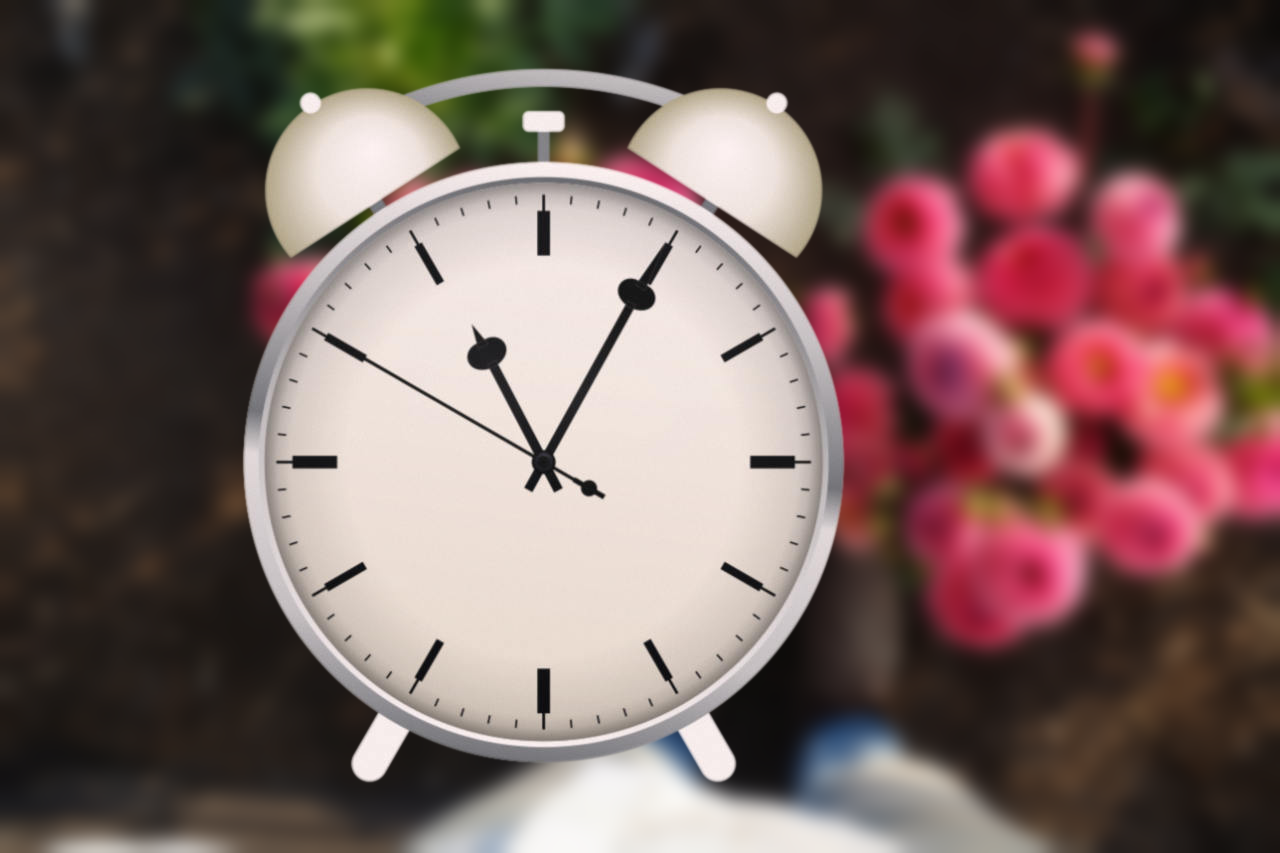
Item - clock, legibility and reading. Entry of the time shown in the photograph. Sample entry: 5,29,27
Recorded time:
11,04,50
